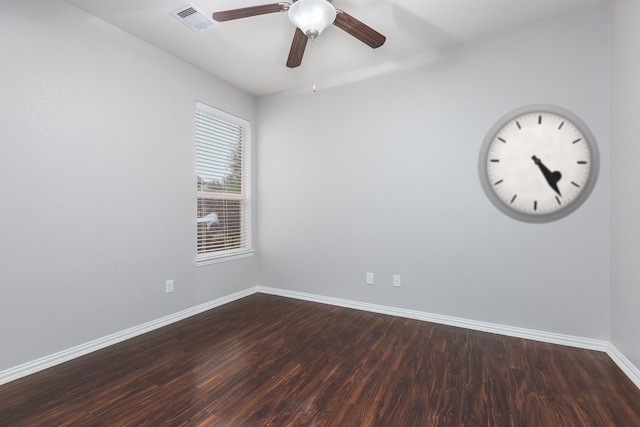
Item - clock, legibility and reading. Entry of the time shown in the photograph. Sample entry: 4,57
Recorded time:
4,24
